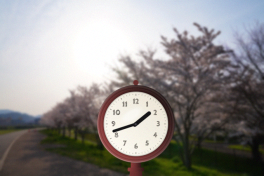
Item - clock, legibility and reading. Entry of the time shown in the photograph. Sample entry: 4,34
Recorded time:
1,42
